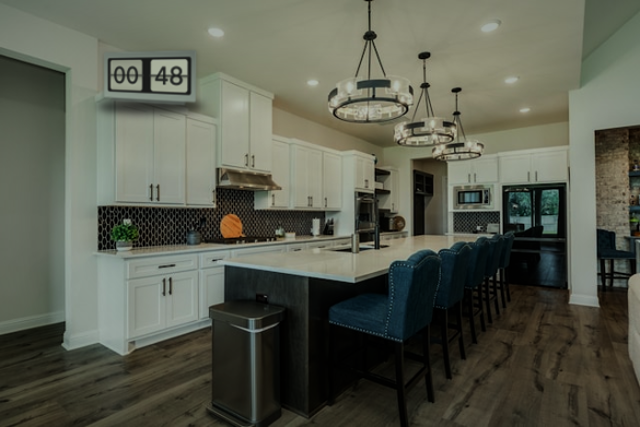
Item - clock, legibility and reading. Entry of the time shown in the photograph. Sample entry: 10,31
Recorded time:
0,48
